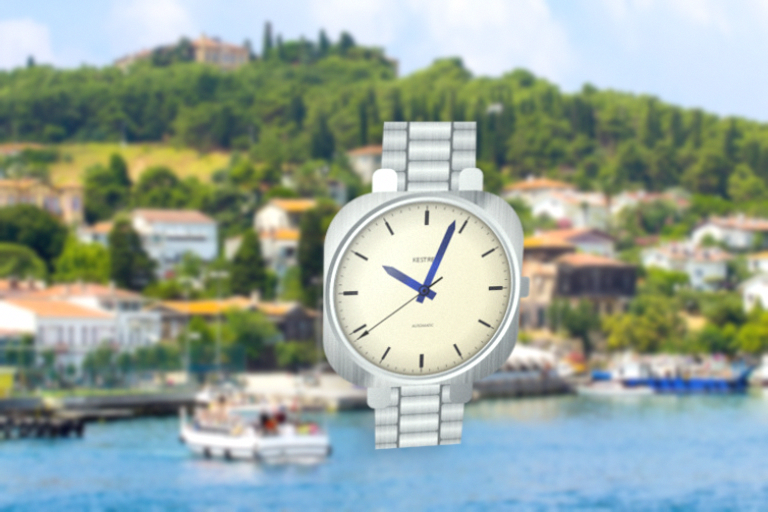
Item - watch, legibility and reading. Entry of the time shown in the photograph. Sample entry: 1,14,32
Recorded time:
10,03,39
